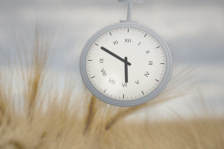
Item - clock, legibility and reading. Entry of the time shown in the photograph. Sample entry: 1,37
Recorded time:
5,50
